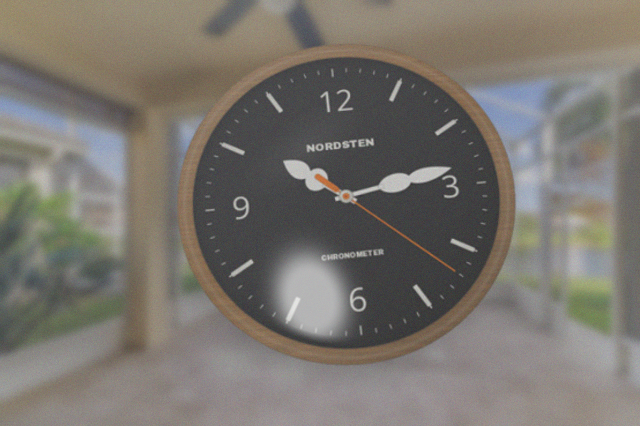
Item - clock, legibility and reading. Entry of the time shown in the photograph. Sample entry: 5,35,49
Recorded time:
10,13,22
